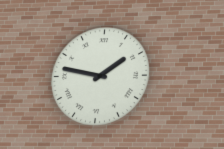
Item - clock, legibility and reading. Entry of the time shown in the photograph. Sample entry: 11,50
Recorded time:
1,47
